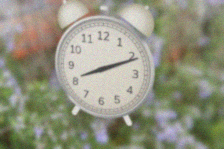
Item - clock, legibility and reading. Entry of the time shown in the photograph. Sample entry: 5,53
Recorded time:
8,11
